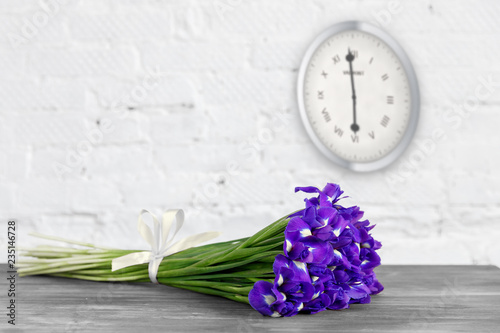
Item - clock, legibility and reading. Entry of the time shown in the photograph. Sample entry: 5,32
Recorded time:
5,59
